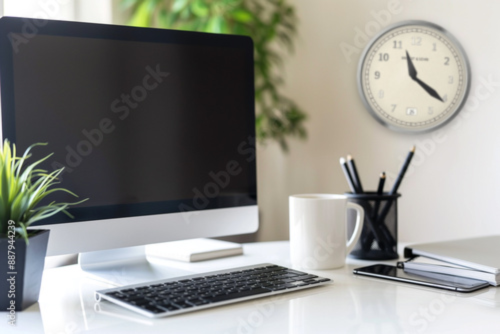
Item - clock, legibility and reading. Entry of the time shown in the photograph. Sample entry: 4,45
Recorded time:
11,21
